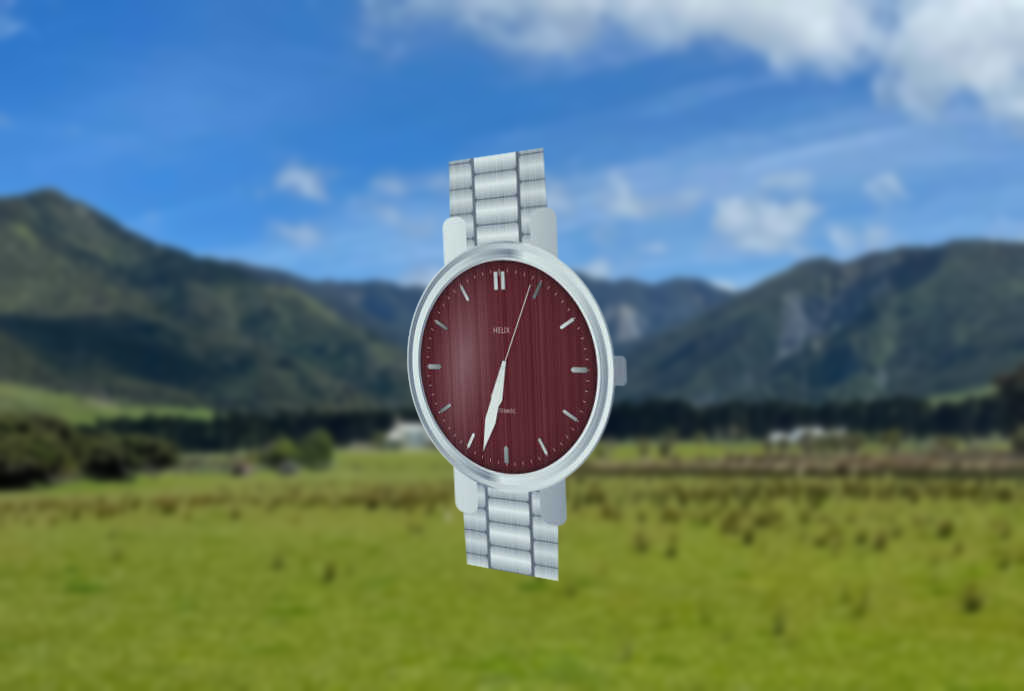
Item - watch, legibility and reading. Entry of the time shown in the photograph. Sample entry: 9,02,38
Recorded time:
6,33,04
